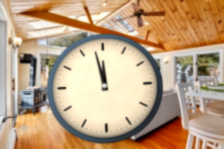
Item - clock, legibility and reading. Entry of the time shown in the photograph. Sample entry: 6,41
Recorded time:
11,58
